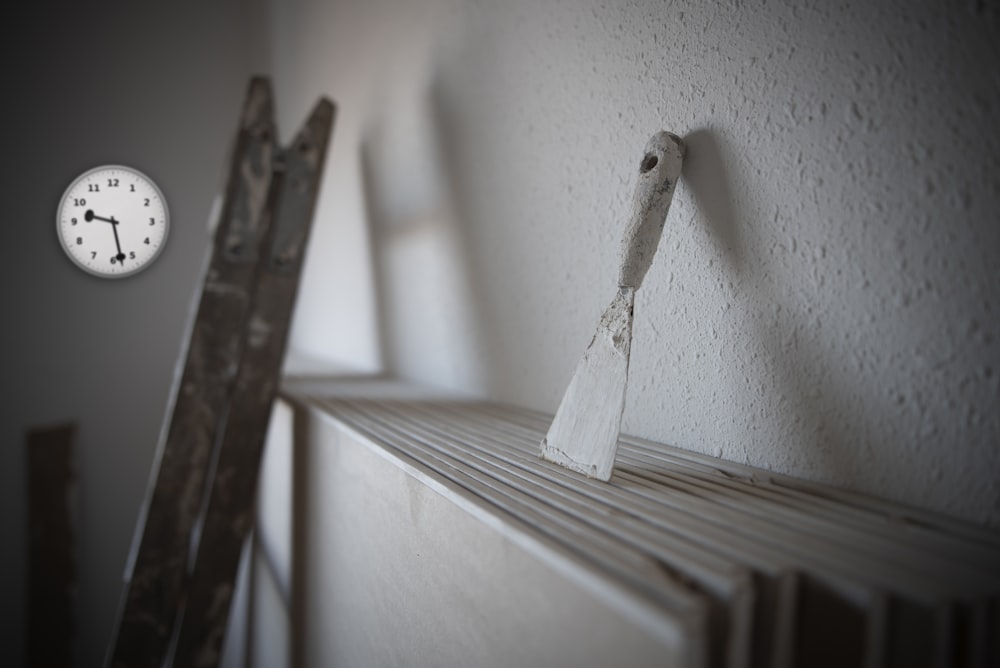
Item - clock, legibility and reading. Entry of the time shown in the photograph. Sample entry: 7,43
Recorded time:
9,28
